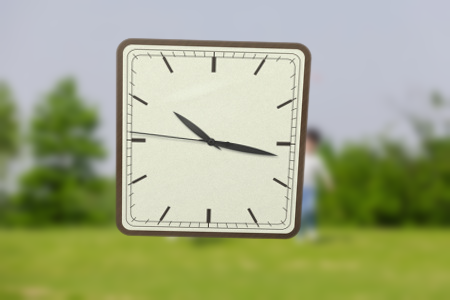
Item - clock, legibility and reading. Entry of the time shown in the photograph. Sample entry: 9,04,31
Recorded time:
10,16,46
